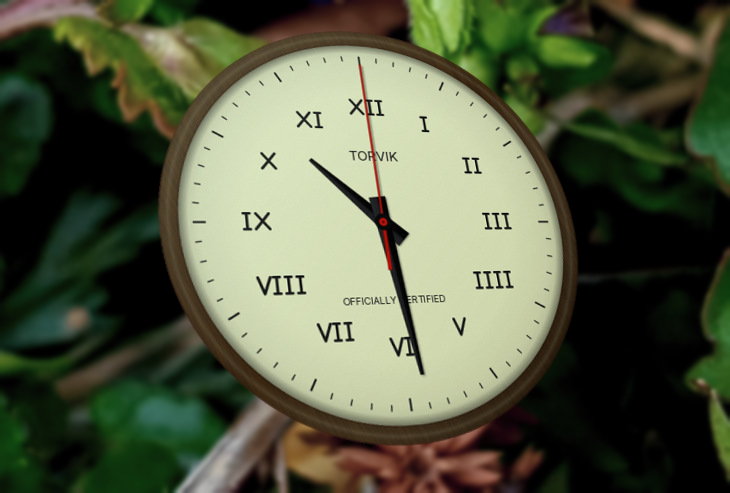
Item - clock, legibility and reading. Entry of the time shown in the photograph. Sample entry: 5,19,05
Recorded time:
10,29,00
